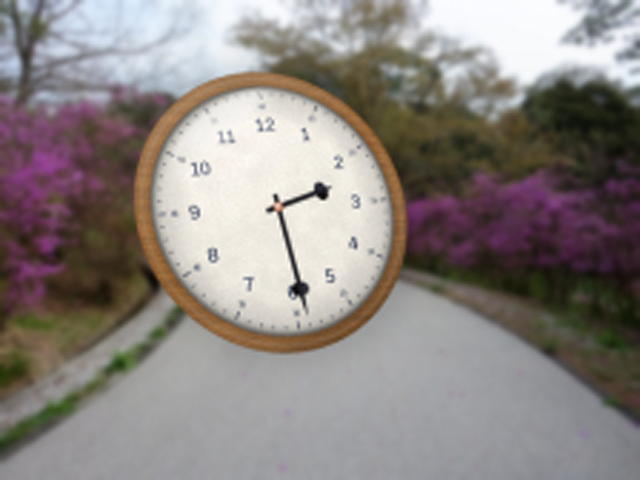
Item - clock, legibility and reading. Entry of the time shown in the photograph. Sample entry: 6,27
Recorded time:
2,29
